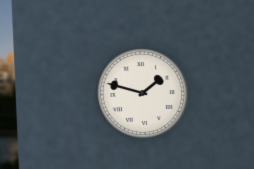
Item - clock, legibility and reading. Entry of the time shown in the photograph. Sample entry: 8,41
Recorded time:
1,48
